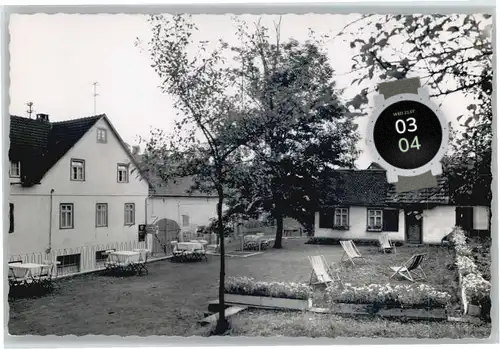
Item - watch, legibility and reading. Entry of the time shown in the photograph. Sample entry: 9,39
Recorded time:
3,04
